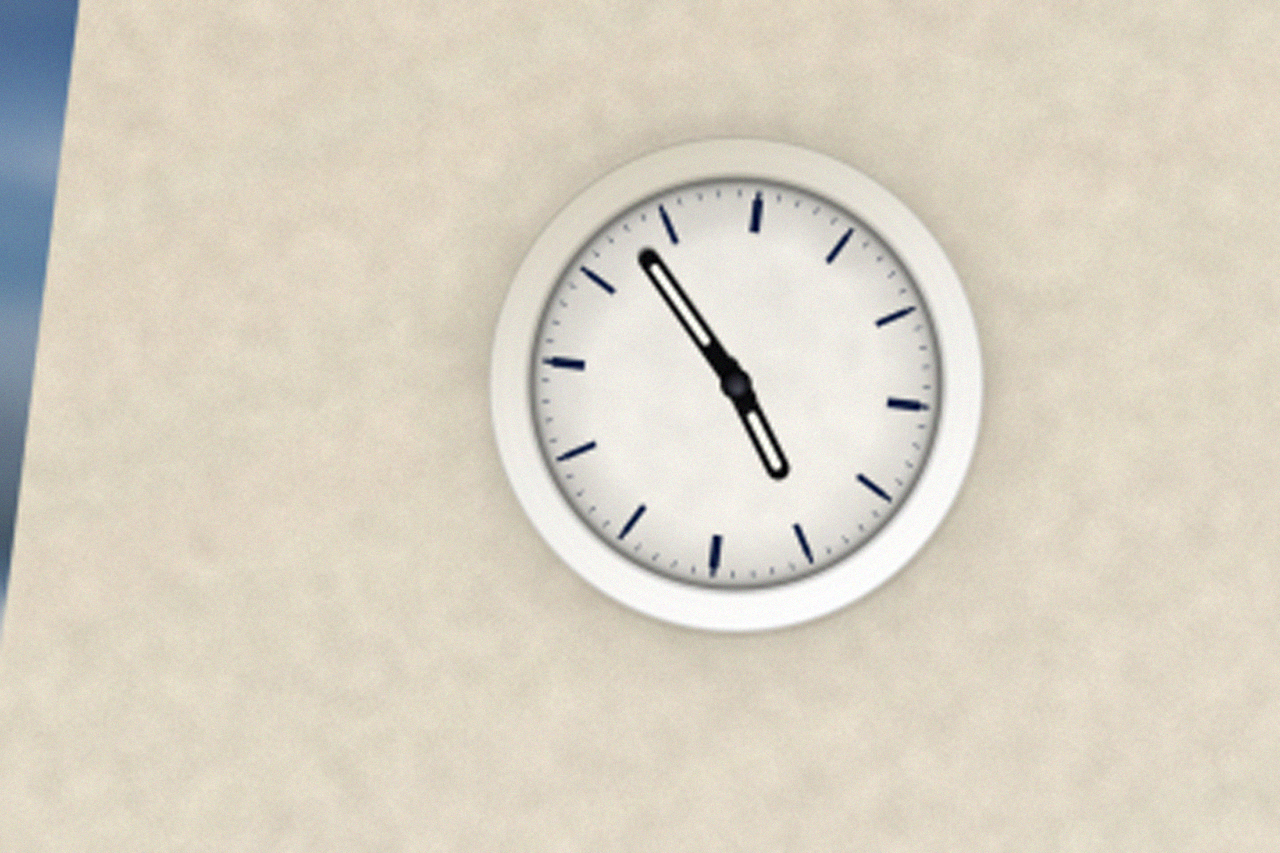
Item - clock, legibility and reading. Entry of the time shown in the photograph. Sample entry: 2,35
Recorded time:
4,53
